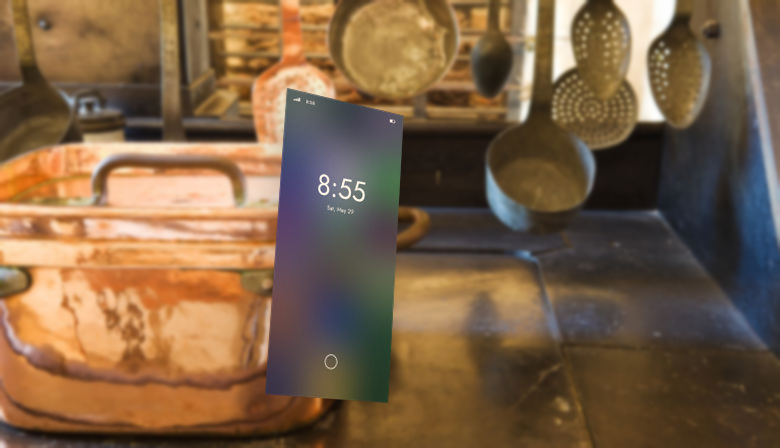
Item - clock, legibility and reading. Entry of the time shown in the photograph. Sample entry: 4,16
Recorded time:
8,55
